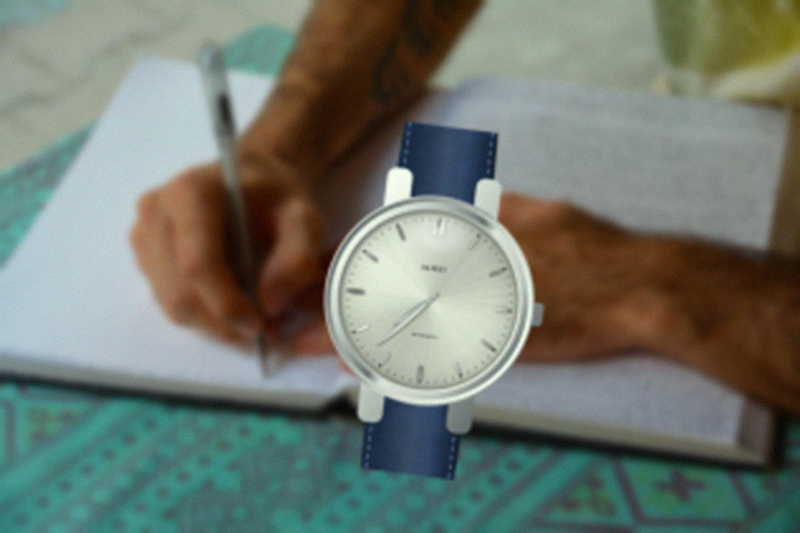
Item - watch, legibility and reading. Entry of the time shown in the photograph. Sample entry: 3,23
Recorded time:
7,37
